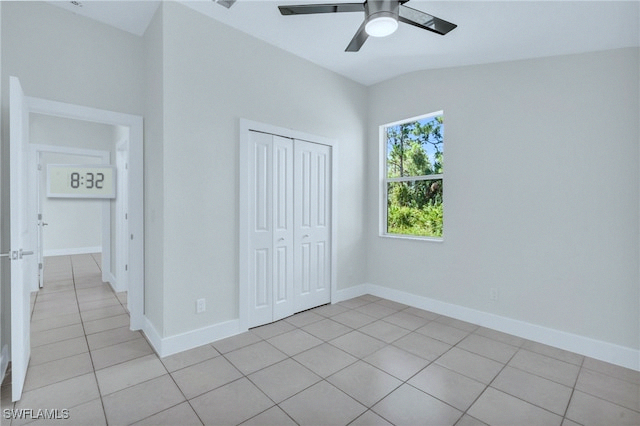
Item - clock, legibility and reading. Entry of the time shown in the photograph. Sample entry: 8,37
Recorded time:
8,32
